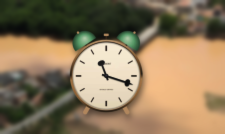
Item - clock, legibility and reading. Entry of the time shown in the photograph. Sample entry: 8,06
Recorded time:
11,18
